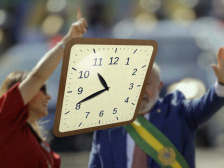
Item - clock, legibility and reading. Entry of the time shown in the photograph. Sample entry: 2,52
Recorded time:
10,41
